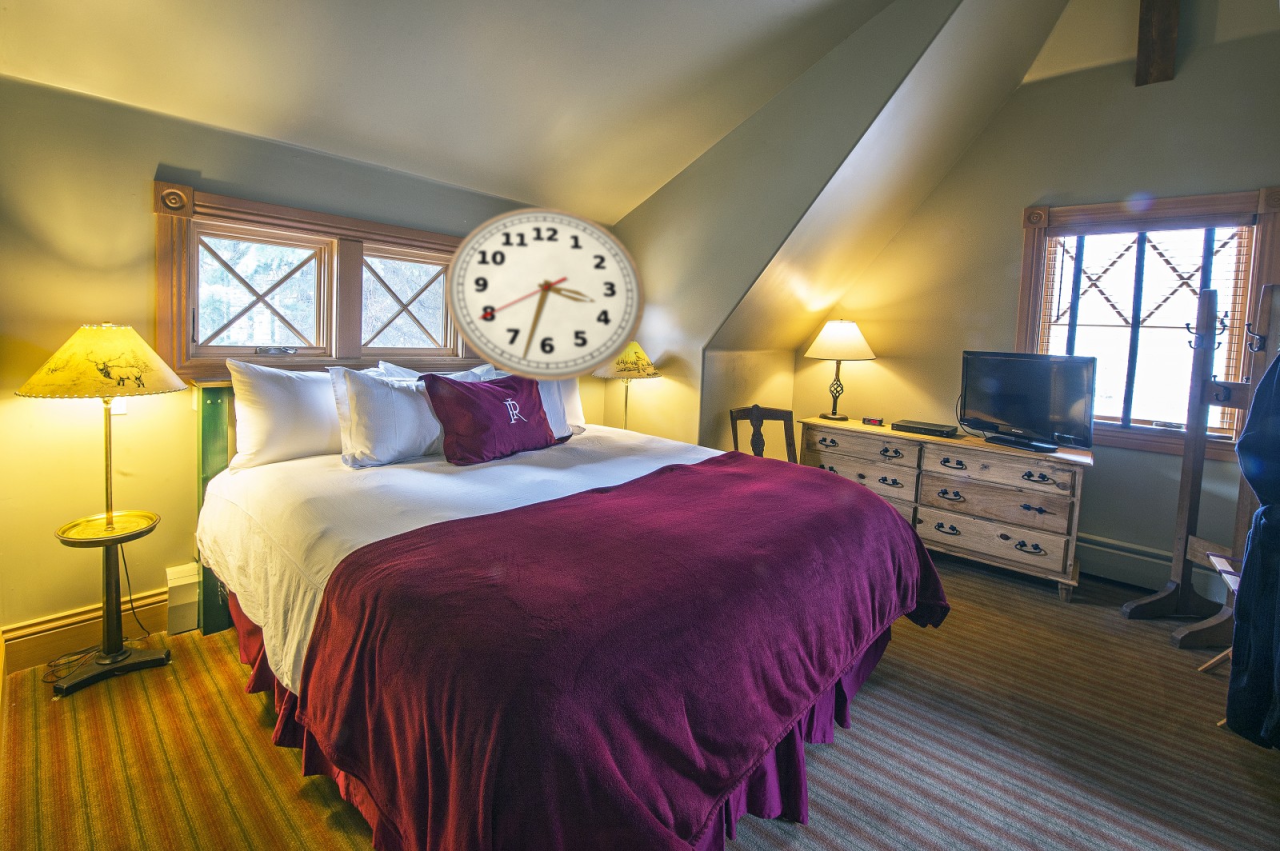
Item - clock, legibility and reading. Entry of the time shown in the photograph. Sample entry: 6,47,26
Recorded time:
3,32,40
